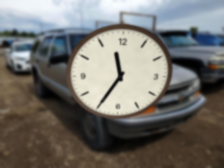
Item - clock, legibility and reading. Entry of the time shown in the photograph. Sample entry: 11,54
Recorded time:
11,35
